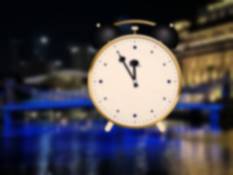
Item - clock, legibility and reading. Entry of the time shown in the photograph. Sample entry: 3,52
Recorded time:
11,55
